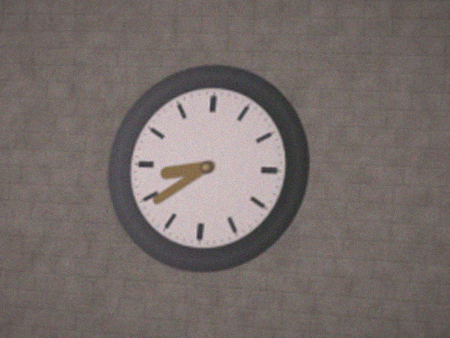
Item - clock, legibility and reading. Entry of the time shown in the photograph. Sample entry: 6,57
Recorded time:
8,39
